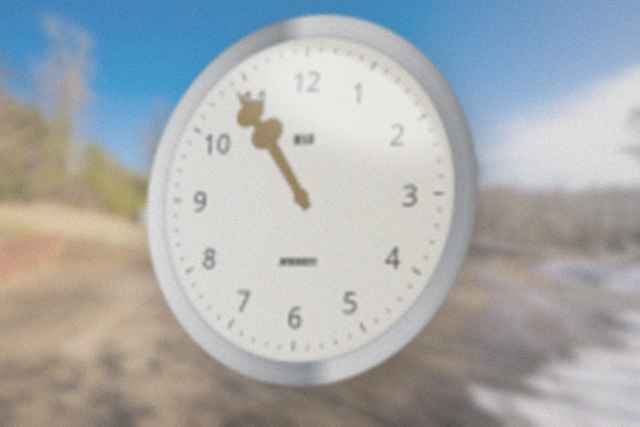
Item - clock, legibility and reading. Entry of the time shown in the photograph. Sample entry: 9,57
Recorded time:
10,54
